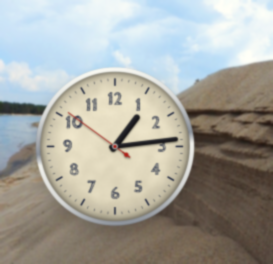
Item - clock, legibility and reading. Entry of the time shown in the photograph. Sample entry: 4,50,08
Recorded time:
1,13,51
